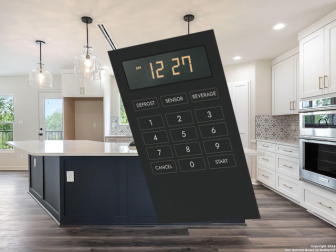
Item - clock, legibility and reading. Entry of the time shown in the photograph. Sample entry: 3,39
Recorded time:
12,27
